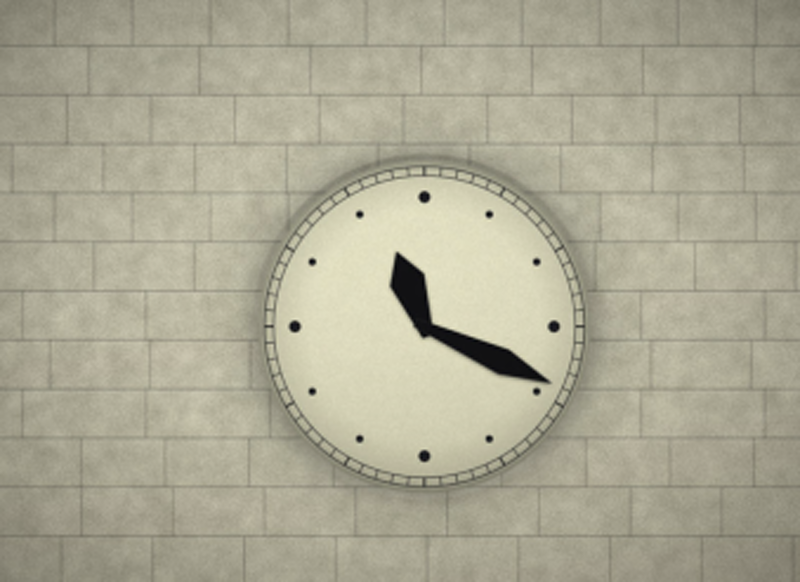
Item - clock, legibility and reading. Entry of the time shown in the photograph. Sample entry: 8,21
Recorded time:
11,19
